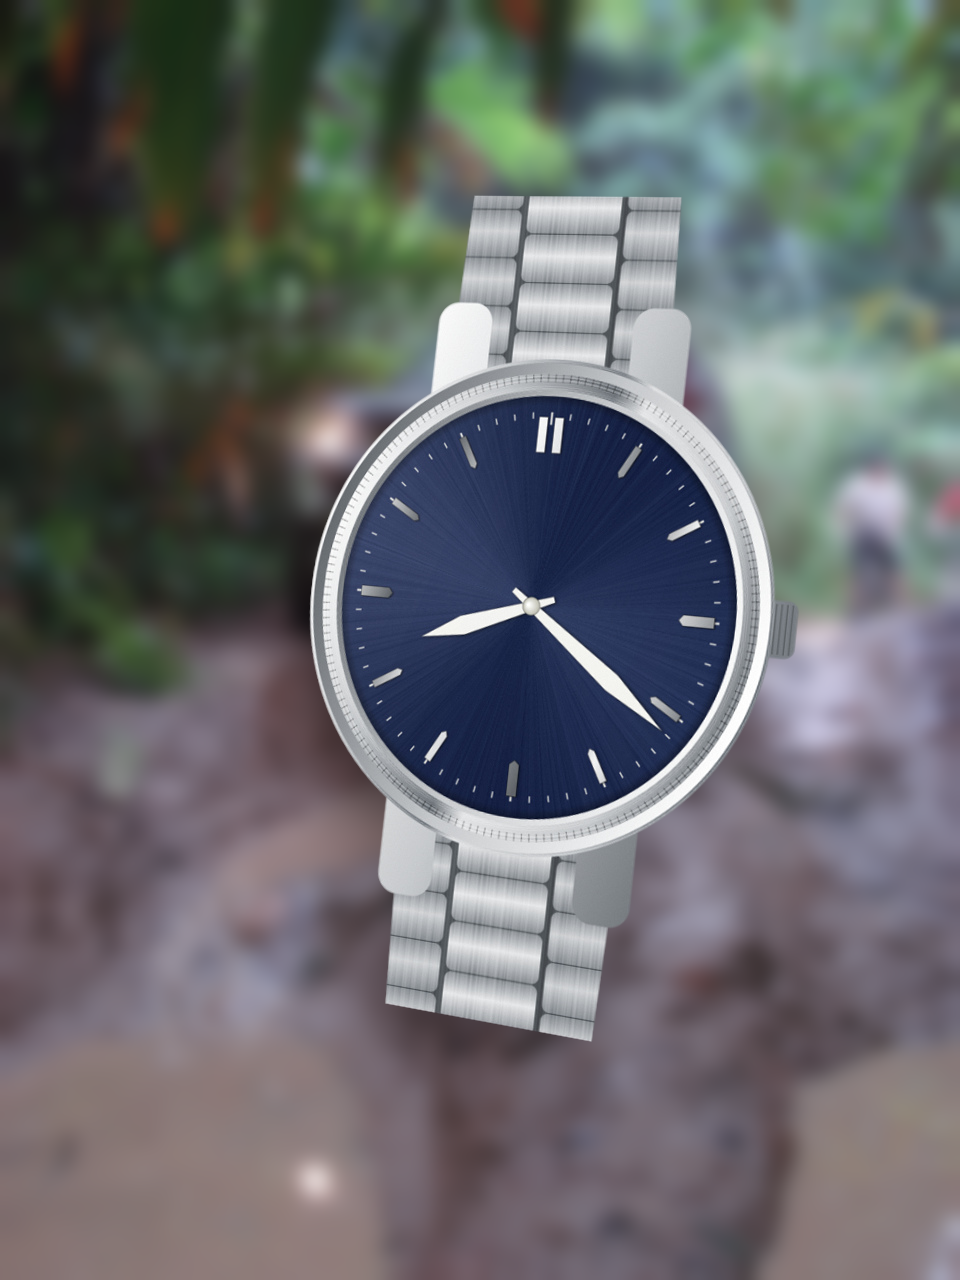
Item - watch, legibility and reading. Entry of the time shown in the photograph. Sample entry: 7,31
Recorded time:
8,21
